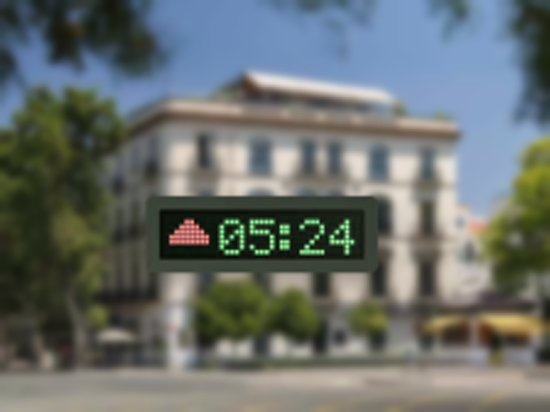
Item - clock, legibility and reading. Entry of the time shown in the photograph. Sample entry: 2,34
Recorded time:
5,24
